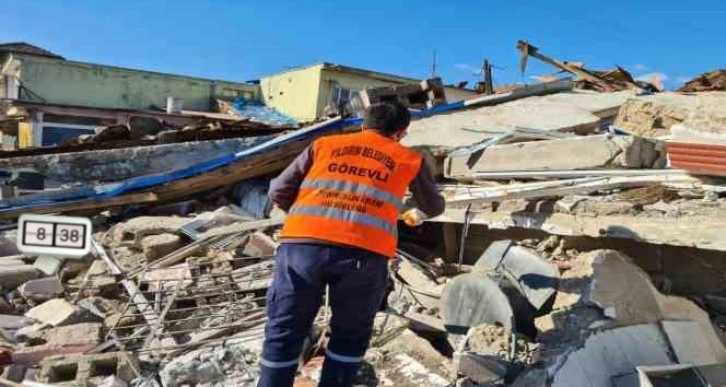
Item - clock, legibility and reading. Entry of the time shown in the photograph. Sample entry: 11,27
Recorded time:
8,38
